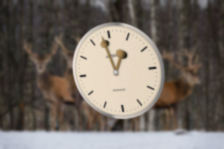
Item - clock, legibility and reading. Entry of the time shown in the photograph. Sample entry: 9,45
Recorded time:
12,58
